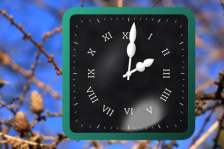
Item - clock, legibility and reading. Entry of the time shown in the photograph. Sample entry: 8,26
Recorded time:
2,01
